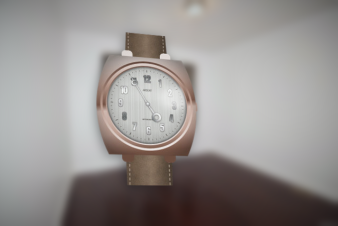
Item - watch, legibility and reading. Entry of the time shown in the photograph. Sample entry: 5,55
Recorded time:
4,55
